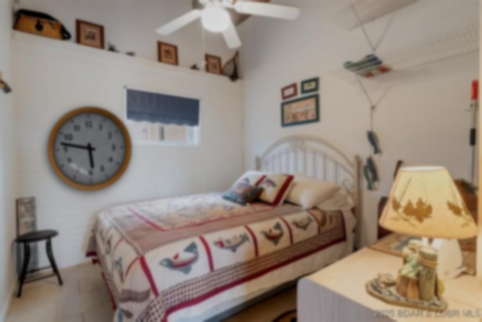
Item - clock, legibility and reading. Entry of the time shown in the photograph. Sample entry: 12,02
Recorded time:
5,47
